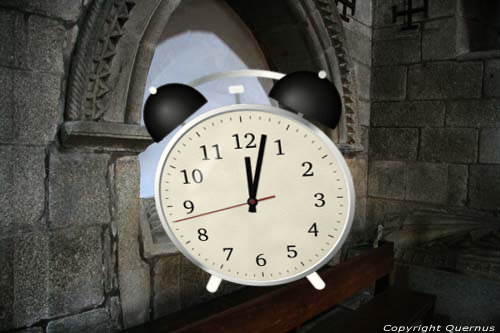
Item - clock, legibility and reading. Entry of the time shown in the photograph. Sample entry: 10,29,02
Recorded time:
12,02,43
